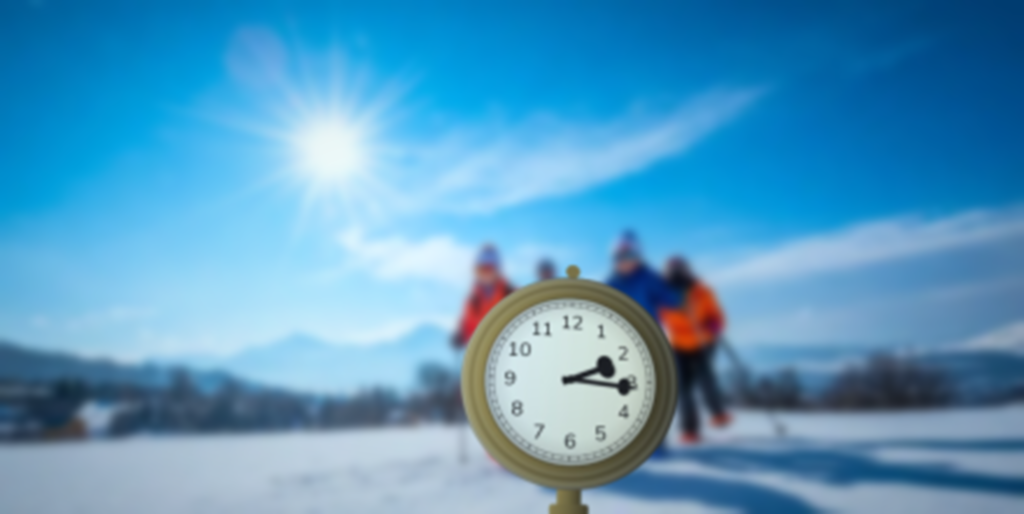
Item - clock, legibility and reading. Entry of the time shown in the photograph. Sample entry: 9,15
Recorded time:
2,16
